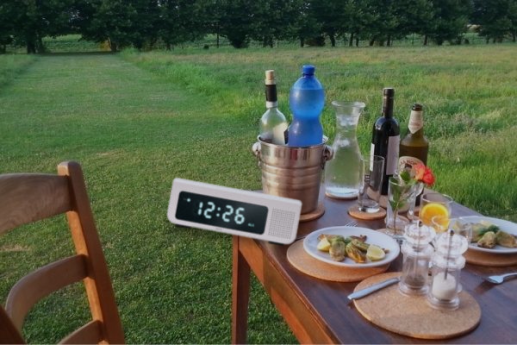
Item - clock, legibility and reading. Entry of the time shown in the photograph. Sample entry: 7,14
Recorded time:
12,26
